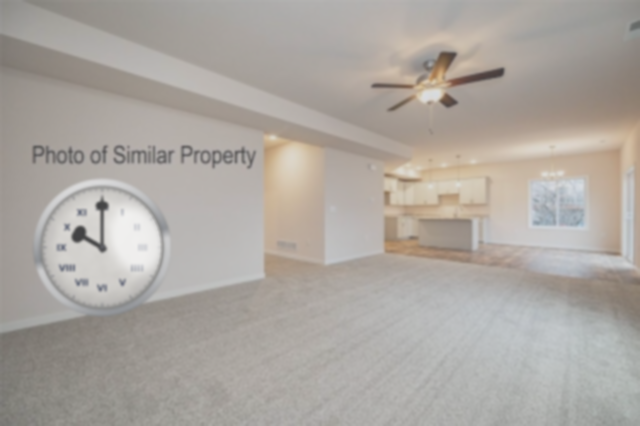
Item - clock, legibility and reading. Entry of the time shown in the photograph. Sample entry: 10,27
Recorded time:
10,00
